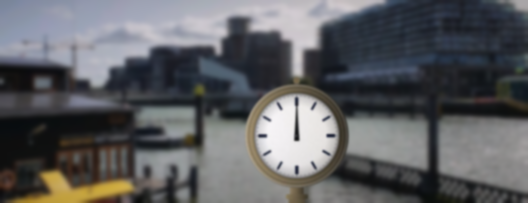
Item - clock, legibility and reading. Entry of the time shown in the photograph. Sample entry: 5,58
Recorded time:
12,00
